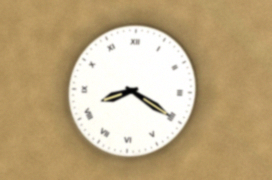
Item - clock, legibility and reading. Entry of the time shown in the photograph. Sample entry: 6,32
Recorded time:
8,20
